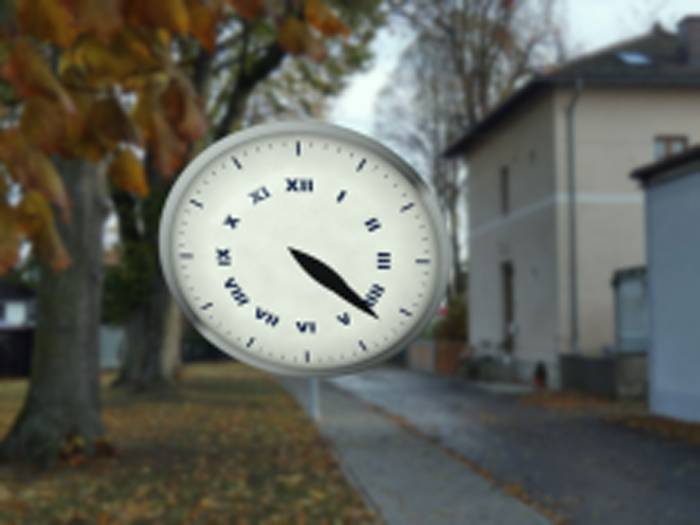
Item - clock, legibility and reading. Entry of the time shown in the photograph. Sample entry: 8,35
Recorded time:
4,22
